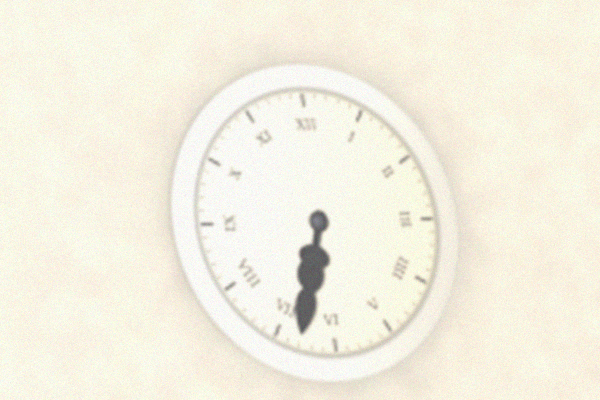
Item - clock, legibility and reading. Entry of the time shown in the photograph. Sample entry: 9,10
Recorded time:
6,33
